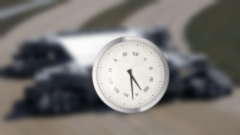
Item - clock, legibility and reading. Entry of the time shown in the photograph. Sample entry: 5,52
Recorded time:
4,27
